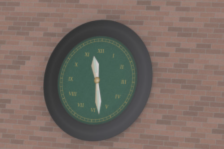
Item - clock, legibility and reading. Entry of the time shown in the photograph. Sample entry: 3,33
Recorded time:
11,28
